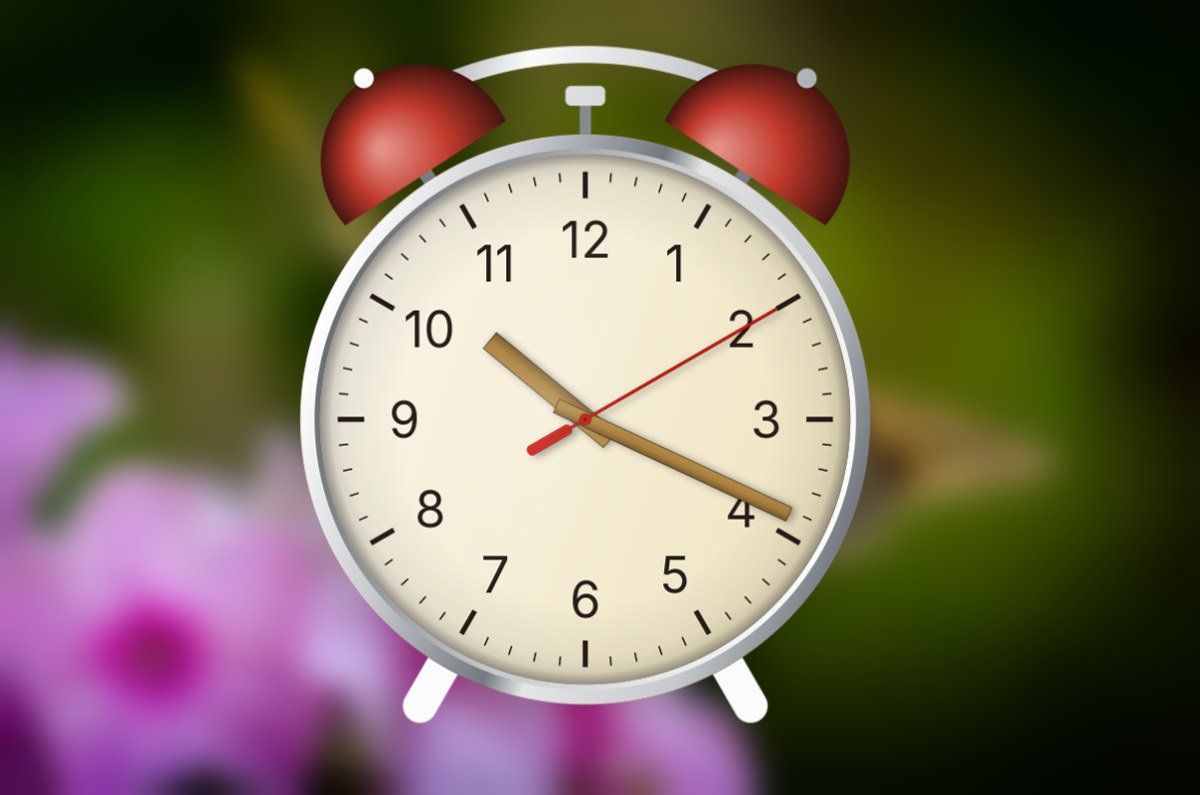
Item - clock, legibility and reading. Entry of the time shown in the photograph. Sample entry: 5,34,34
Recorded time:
10,19,10
